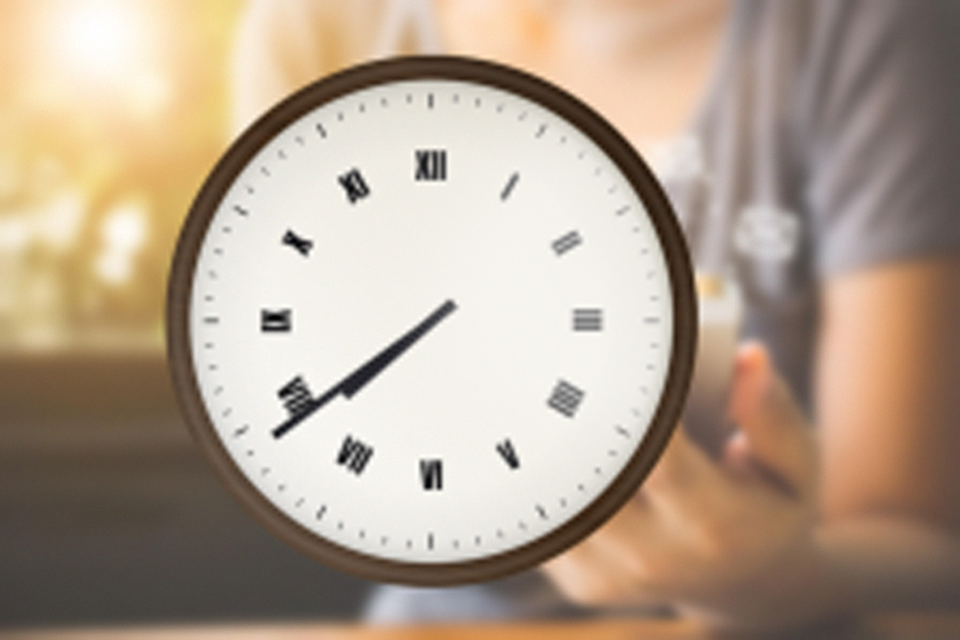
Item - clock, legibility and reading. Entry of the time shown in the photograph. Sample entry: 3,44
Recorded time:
7,39
